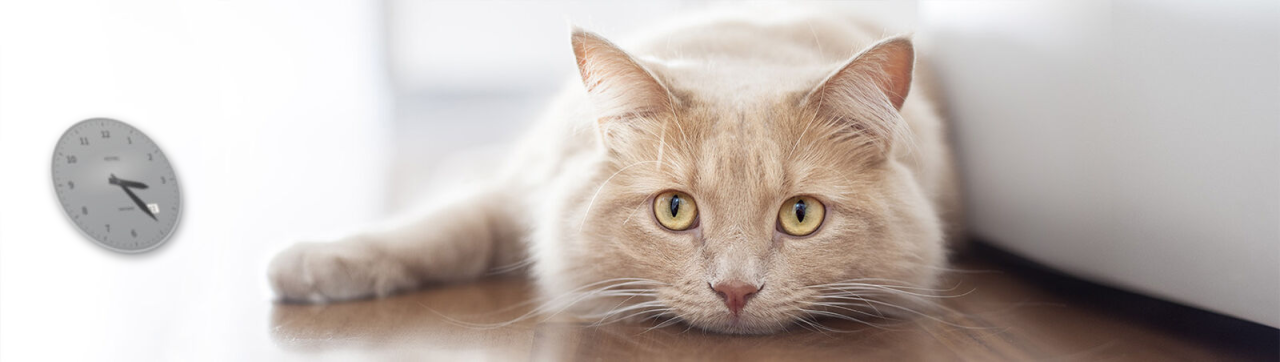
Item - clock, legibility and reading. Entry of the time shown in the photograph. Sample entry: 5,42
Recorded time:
3,24
